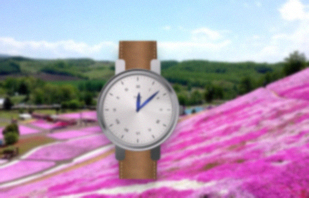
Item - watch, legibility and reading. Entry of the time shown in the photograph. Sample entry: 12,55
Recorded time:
12,08
